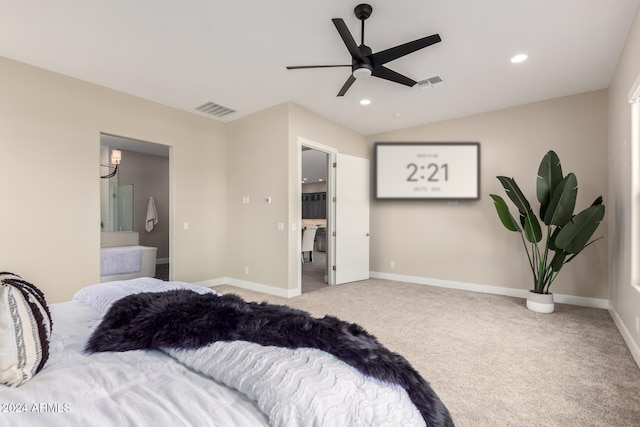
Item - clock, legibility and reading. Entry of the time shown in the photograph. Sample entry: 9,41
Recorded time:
2,21
